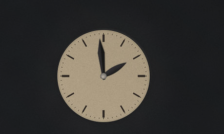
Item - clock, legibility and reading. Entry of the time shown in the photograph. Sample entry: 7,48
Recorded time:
1,59
